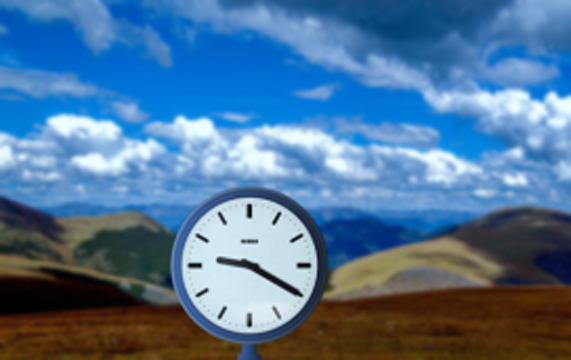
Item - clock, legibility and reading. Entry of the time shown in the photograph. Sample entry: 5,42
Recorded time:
9,20
